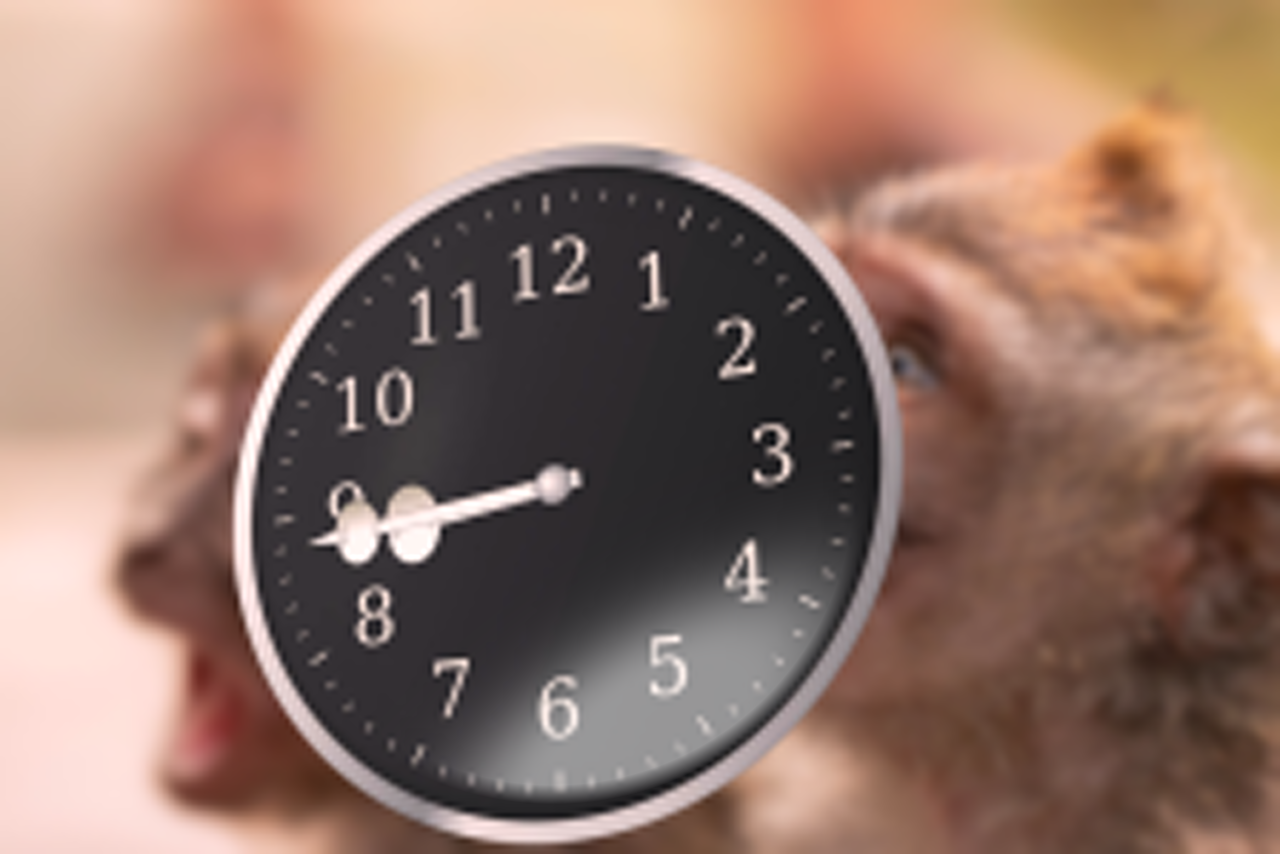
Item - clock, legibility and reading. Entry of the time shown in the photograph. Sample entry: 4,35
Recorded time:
8,44
